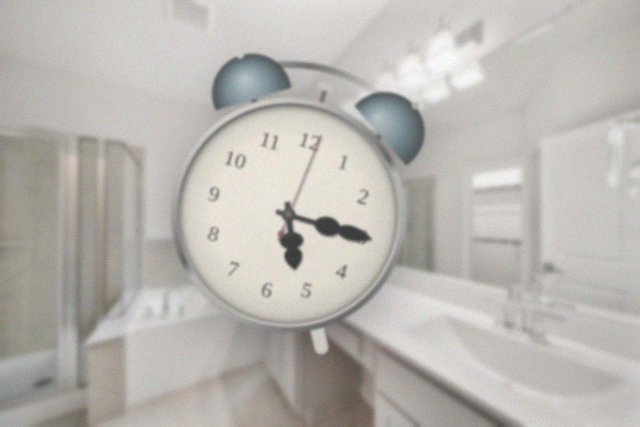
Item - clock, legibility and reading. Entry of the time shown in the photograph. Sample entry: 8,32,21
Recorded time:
5,15,01
